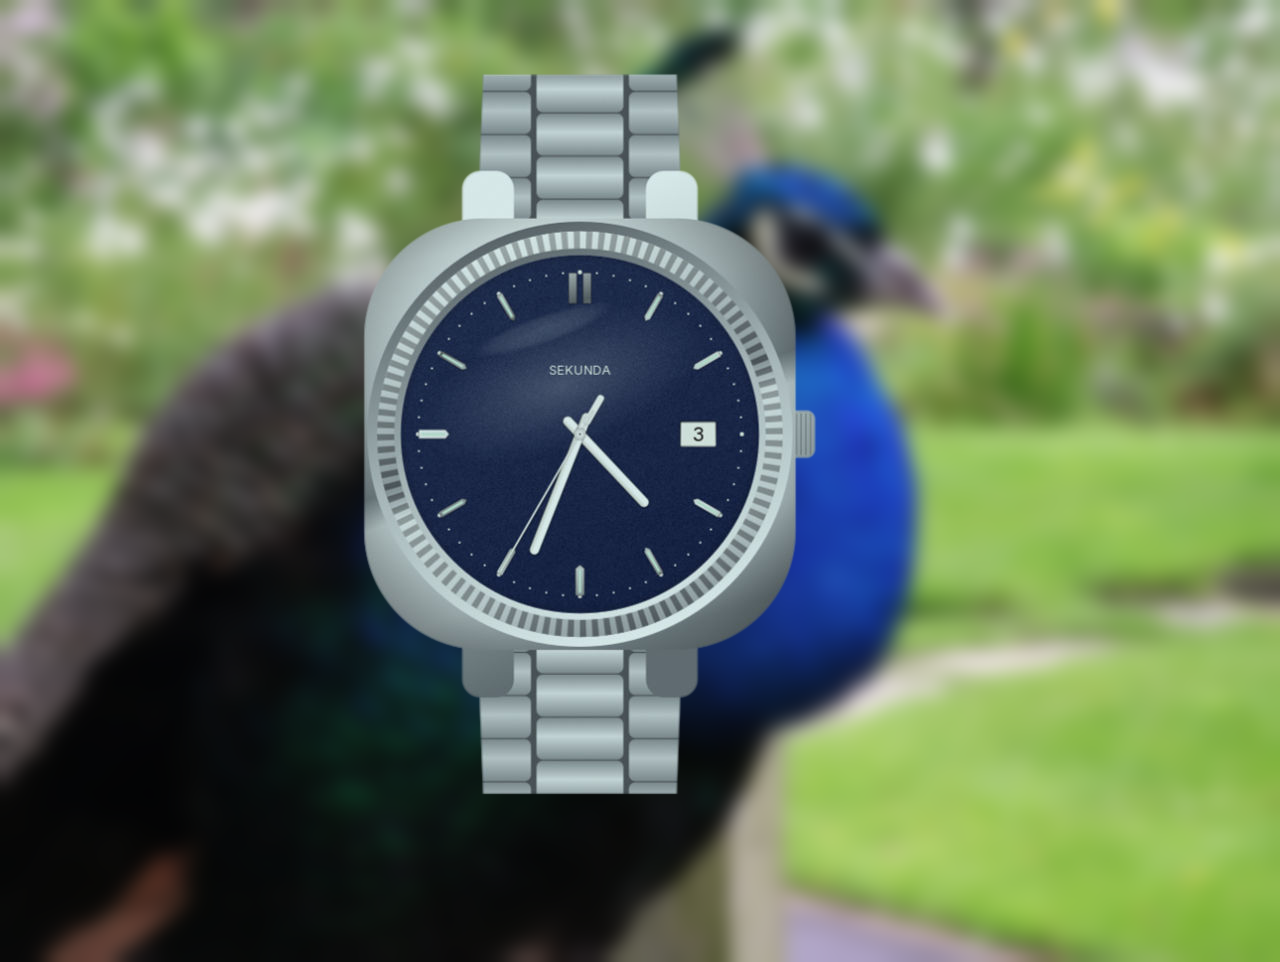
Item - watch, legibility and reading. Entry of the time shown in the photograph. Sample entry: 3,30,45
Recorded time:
4,33,35
